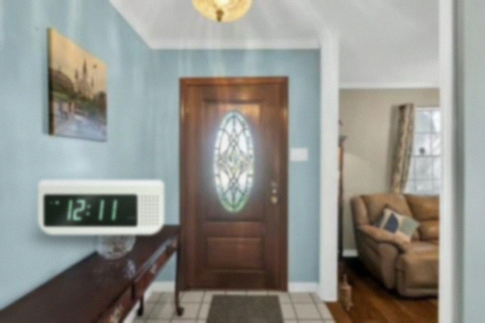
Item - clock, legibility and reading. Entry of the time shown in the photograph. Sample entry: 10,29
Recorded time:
12,11
